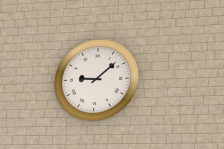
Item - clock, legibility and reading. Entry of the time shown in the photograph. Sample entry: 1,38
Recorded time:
9,08
